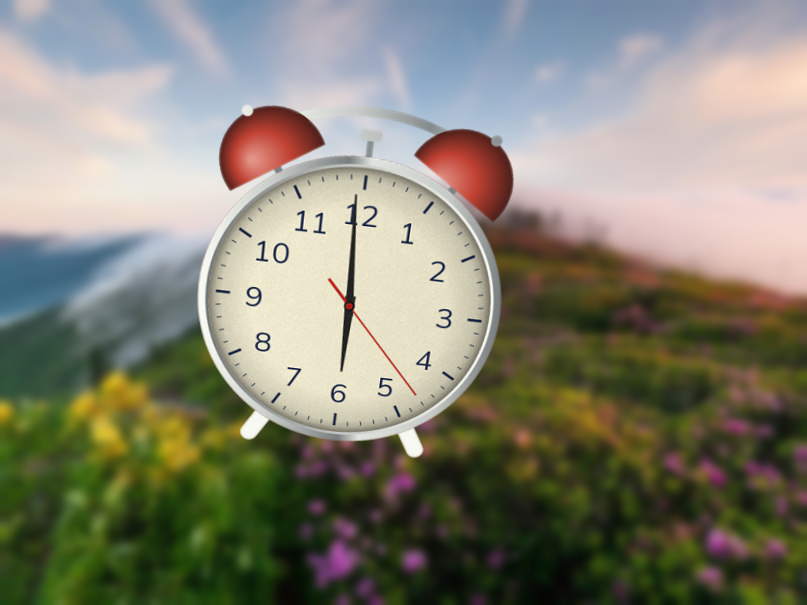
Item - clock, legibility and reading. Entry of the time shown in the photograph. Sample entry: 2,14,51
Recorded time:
5,59,23
